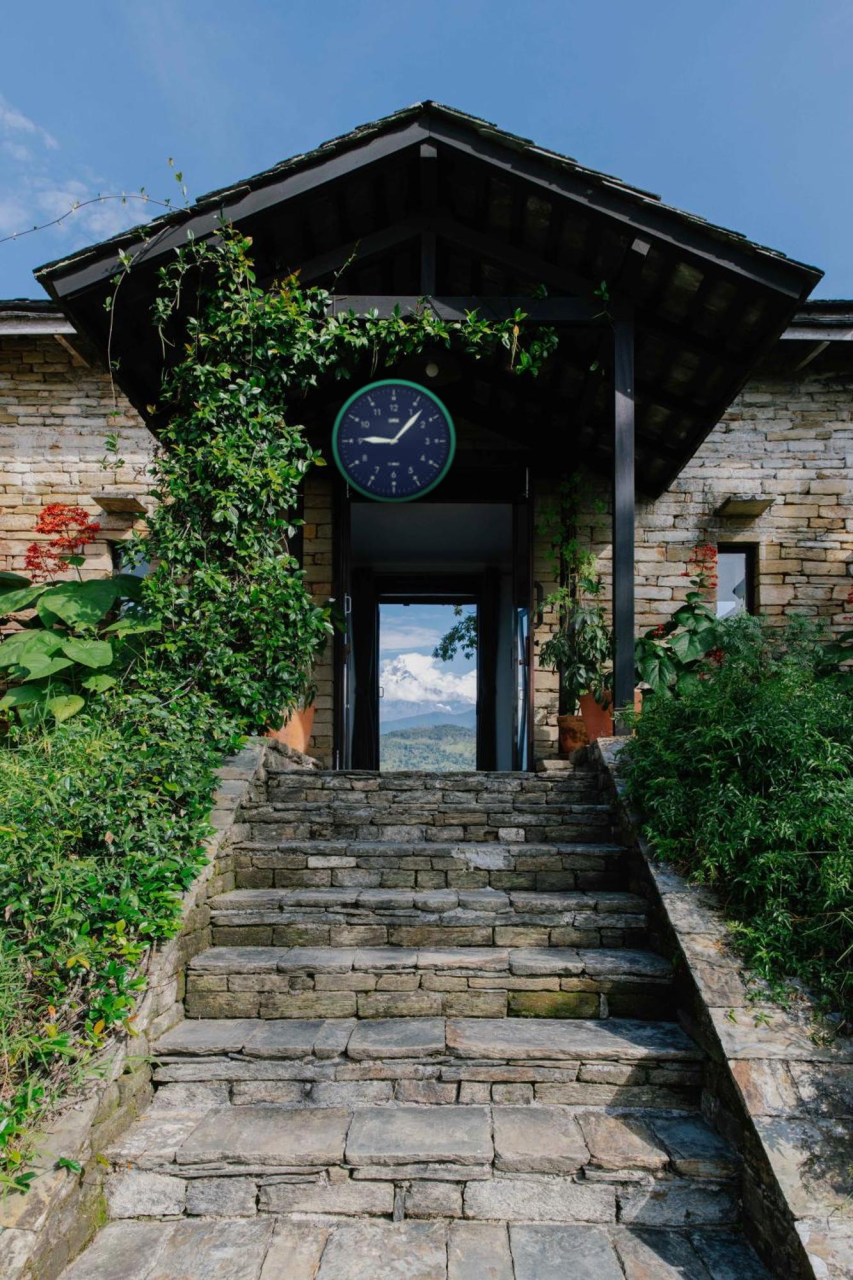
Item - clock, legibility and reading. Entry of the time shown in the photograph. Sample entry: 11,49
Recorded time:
9,07
